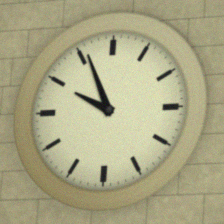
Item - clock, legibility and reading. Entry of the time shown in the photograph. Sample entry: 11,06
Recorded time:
9,56
